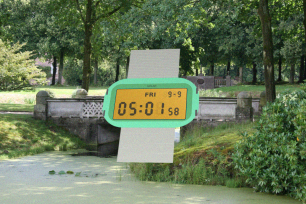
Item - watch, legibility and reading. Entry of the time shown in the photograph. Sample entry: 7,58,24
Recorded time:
5,01,58
